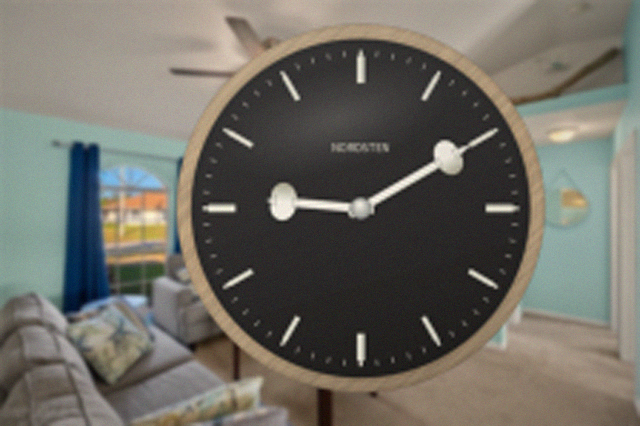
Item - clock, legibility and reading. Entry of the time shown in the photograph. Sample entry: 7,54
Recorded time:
9,10
